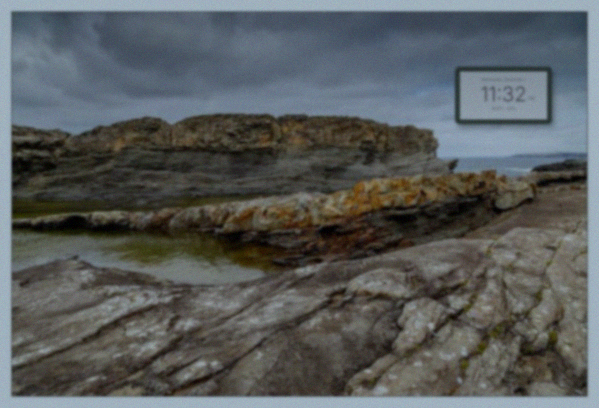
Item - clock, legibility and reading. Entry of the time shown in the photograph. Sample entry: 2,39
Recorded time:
11,32
